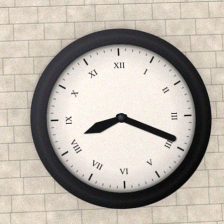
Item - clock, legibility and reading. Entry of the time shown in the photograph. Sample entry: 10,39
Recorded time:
8,19
